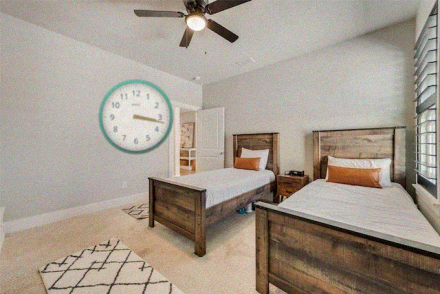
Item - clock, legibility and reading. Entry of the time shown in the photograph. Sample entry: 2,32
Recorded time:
3,17
